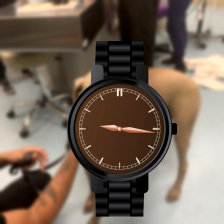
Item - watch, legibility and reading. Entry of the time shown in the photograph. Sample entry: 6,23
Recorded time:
9,16
